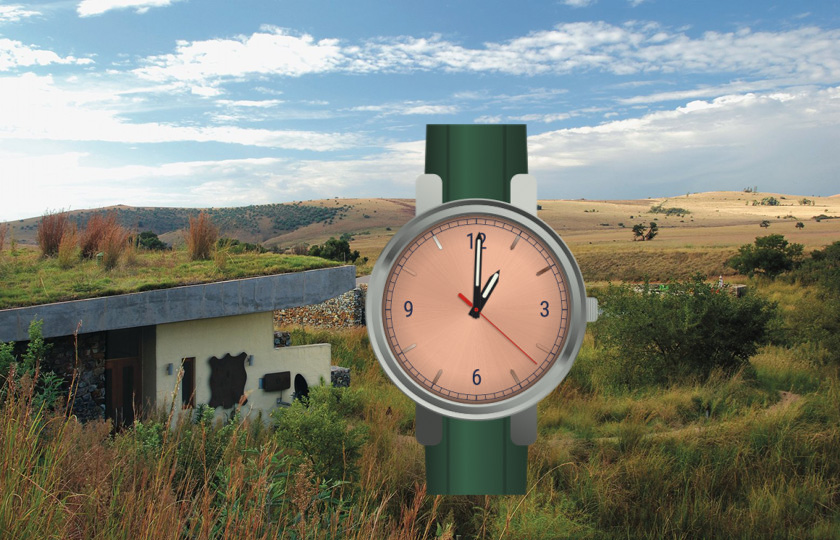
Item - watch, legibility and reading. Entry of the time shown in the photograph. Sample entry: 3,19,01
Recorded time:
1,00,22
